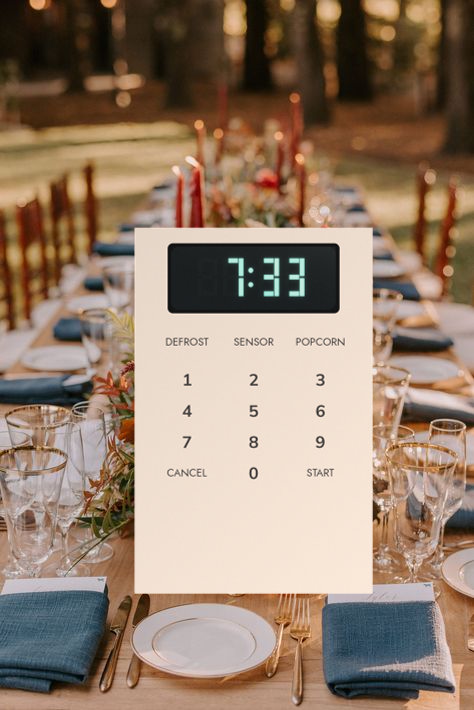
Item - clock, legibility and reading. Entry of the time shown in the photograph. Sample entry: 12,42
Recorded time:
7,33
